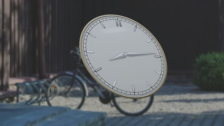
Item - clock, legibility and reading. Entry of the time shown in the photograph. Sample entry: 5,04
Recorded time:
8,14
